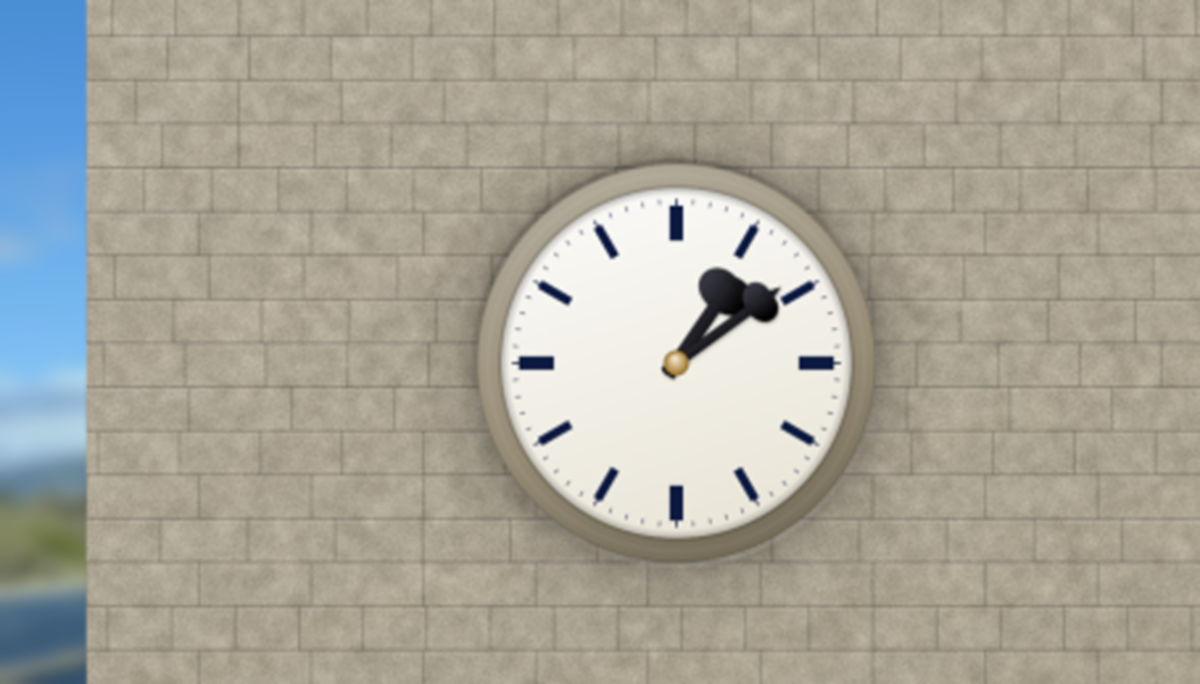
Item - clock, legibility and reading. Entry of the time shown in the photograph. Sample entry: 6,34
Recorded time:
1,09
